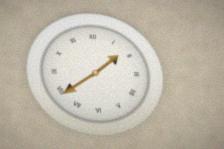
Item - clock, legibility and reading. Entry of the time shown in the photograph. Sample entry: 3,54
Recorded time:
1,39
